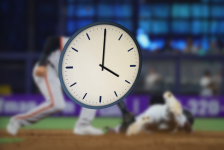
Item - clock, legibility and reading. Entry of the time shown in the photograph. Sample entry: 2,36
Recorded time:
4,00
